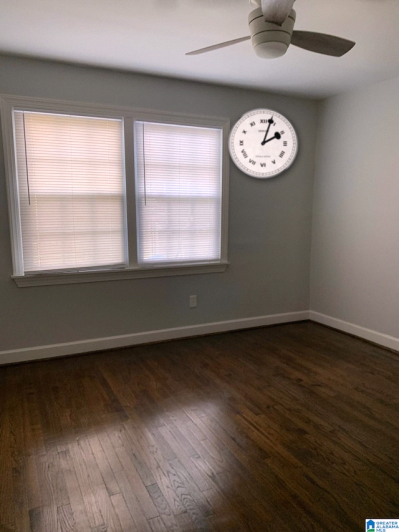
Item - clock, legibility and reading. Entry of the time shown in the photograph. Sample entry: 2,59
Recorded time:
2,03
